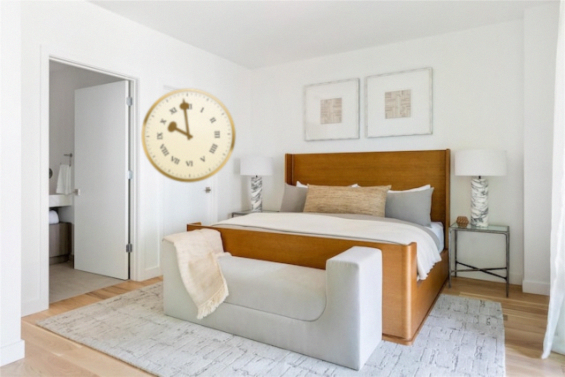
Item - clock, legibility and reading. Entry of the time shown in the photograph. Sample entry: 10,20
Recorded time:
9,59
